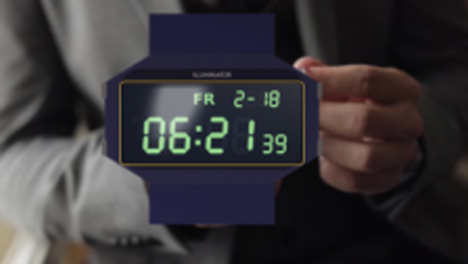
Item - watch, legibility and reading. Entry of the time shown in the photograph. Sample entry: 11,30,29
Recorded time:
6,21,39
